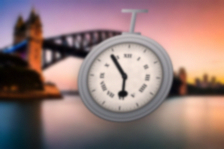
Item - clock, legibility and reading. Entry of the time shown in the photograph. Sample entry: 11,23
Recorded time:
5,54
